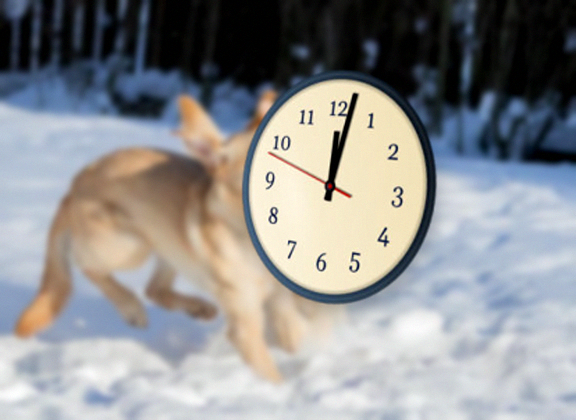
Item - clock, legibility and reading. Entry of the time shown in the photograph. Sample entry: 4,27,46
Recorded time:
12,01,48
